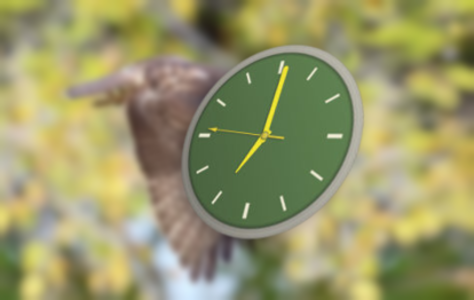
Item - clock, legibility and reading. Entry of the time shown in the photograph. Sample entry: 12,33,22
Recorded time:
7,00,46
